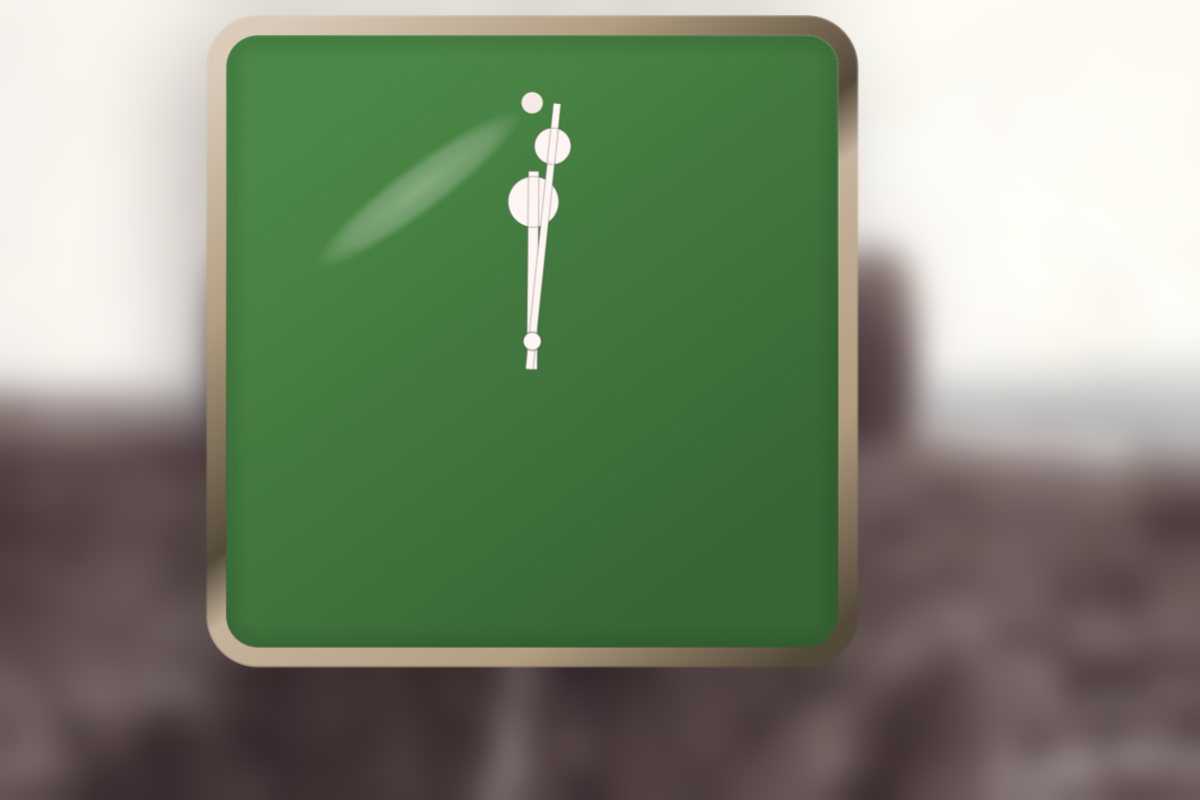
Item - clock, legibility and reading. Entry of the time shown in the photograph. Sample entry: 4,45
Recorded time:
12,01
